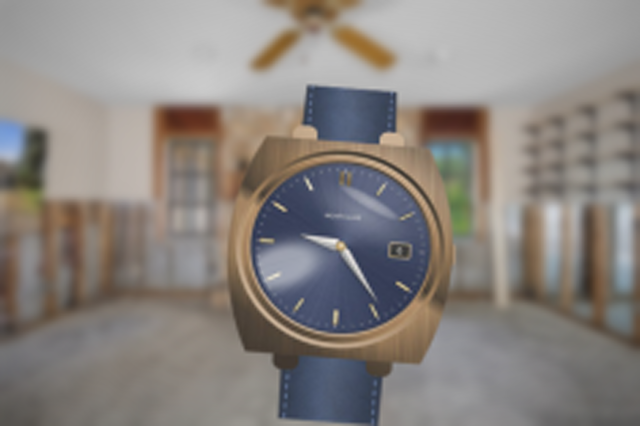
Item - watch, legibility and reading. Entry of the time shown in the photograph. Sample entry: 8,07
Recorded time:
9,24
